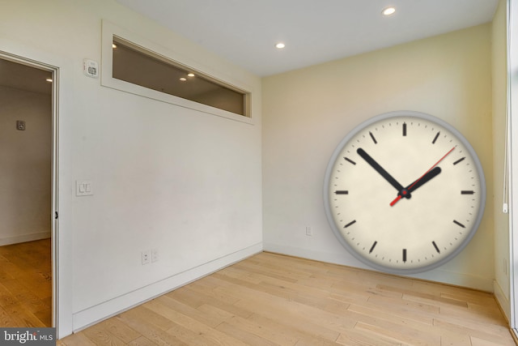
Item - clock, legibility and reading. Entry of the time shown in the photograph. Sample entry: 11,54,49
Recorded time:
1,52,08
